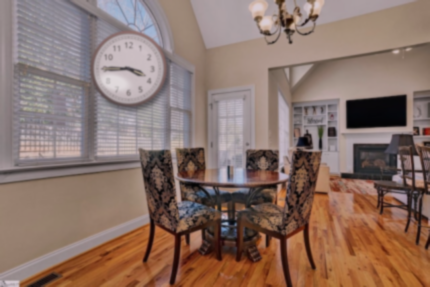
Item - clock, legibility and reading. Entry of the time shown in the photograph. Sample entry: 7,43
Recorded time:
3,45
